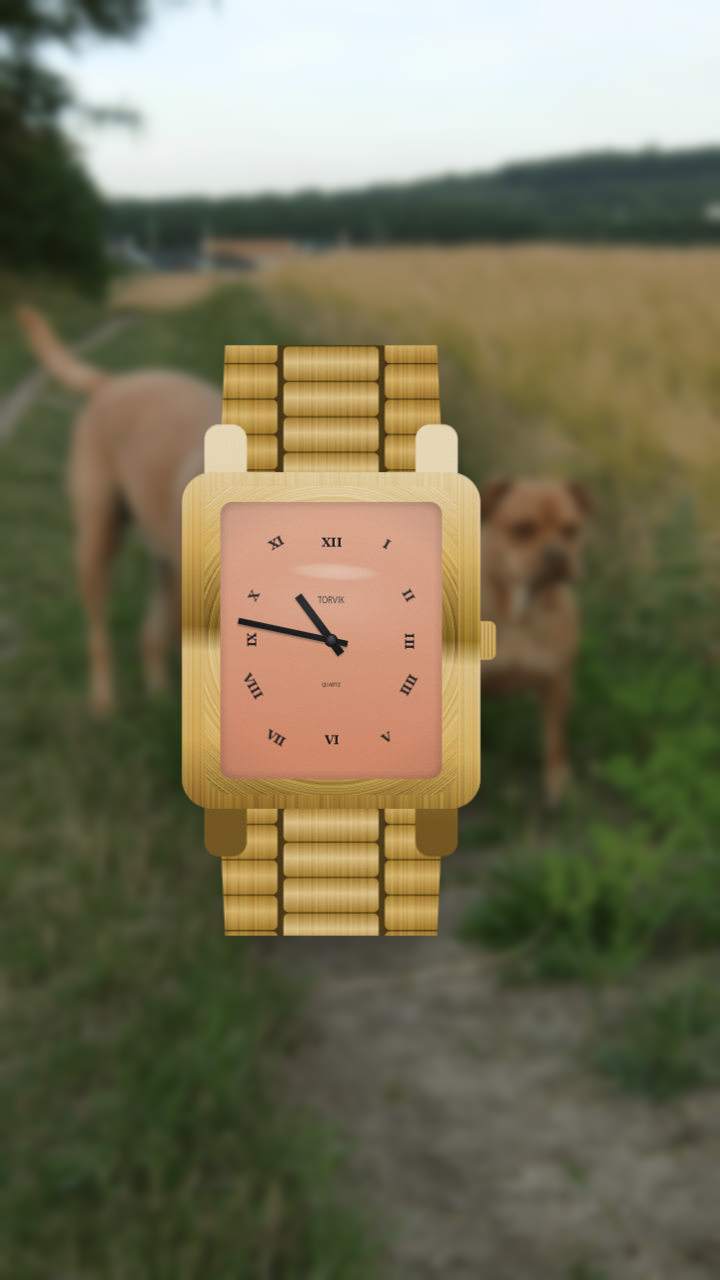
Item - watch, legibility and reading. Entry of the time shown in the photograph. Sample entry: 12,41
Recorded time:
10,47
